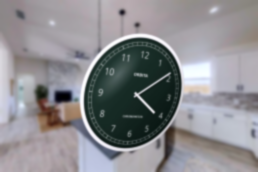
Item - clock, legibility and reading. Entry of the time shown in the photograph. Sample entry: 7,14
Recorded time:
4,09
